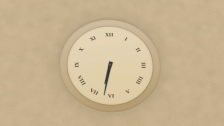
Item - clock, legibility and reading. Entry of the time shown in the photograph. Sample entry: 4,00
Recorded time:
6,32
